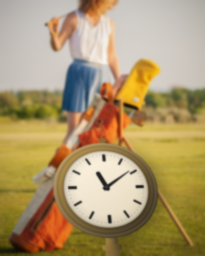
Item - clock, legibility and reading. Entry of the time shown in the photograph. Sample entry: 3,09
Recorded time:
11,09
